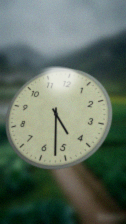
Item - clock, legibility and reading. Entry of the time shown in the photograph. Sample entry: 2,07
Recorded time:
4,27
